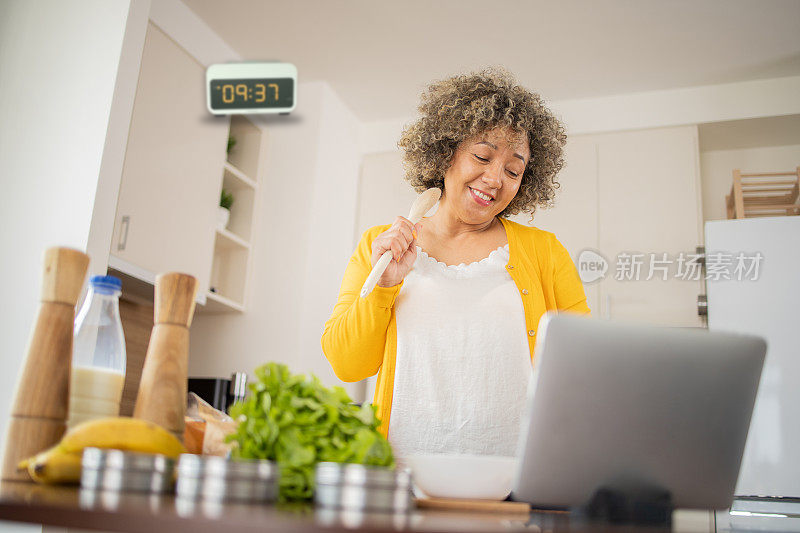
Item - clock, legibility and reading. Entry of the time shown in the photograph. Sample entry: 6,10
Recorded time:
9,37
